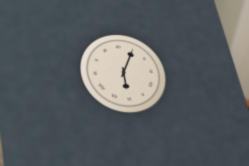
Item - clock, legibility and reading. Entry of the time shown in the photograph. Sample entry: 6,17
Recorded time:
6,05
